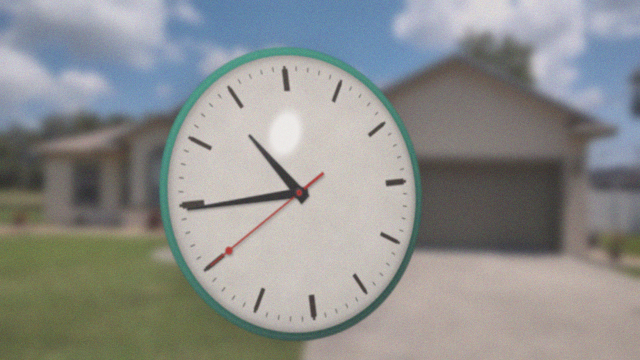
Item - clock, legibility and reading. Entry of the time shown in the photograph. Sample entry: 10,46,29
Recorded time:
10,44,40
